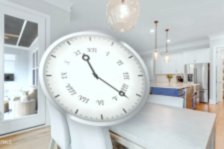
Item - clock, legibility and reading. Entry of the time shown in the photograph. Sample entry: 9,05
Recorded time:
11,22
